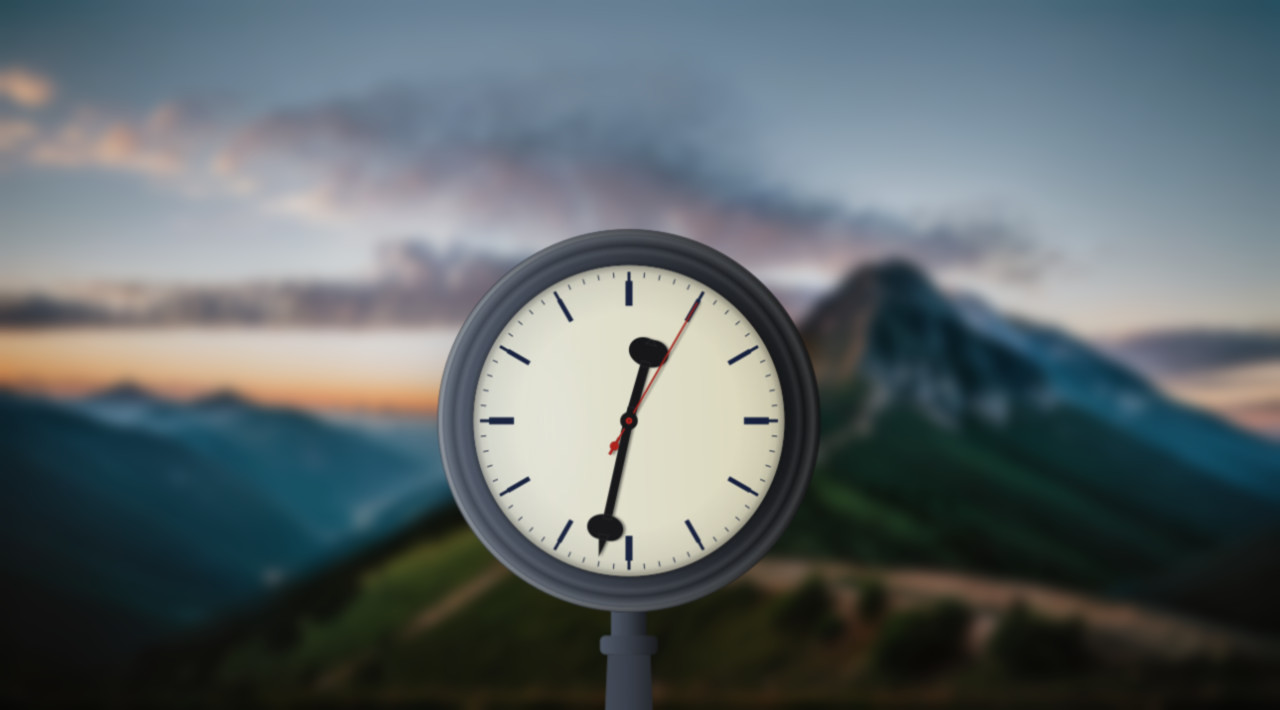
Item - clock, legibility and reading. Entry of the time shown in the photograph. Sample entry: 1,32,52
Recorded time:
12,32,05
